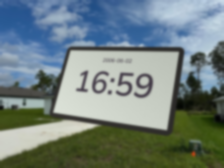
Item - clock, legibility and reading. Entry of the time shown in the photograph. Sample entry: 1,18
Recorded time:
16,59
